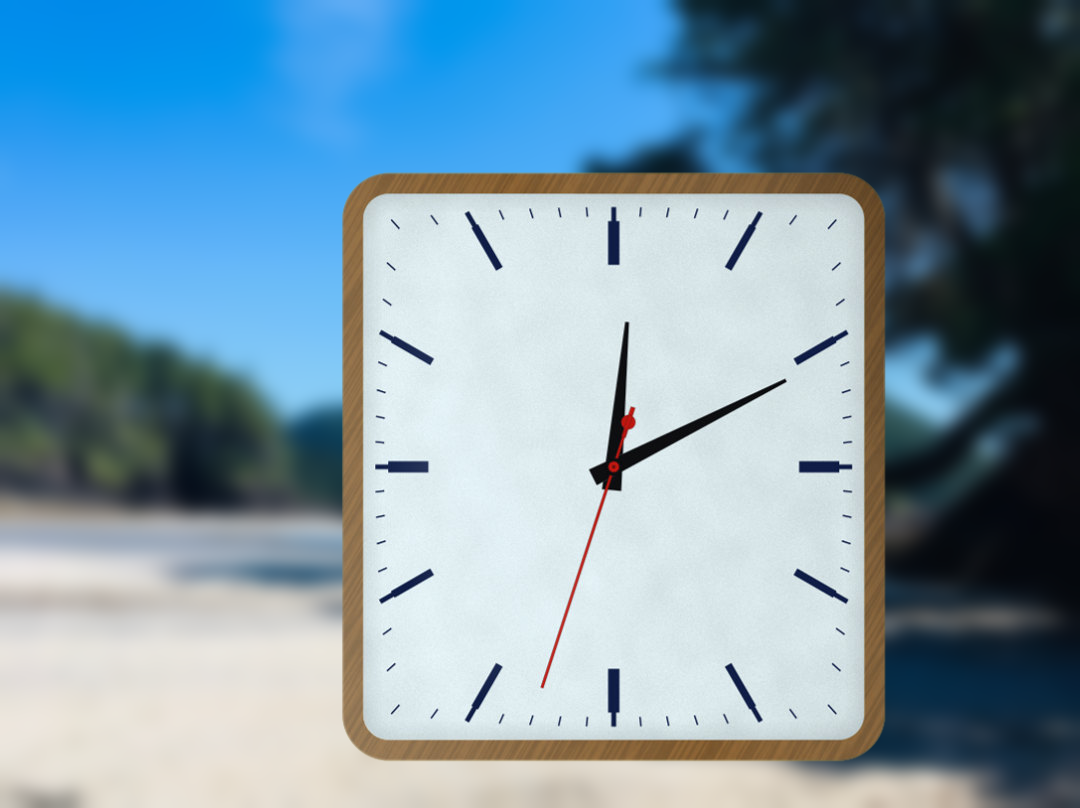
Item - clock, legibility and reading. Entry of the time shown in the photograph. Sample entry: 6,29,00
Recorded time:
12,10,33
